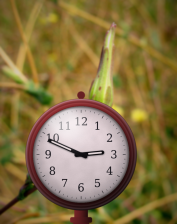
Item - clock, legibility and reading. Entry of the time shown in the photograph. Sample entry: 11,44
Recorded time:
2,49
